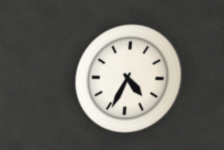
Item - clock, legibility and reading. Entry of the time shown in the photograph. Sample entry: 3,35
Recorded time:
4,34
